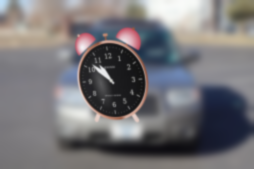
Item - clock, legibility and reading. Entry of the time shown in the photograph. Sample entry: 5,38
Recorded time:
10,52
